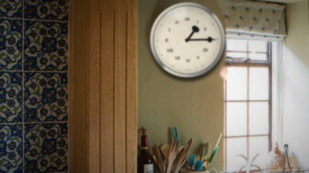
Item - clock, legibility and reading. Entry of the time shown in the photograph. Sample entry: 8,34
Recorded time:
1,15
